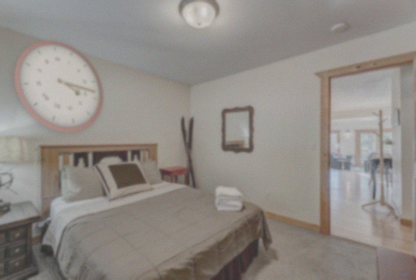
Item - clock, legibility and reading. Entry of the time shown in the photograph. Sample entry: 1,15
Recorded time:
4,18
